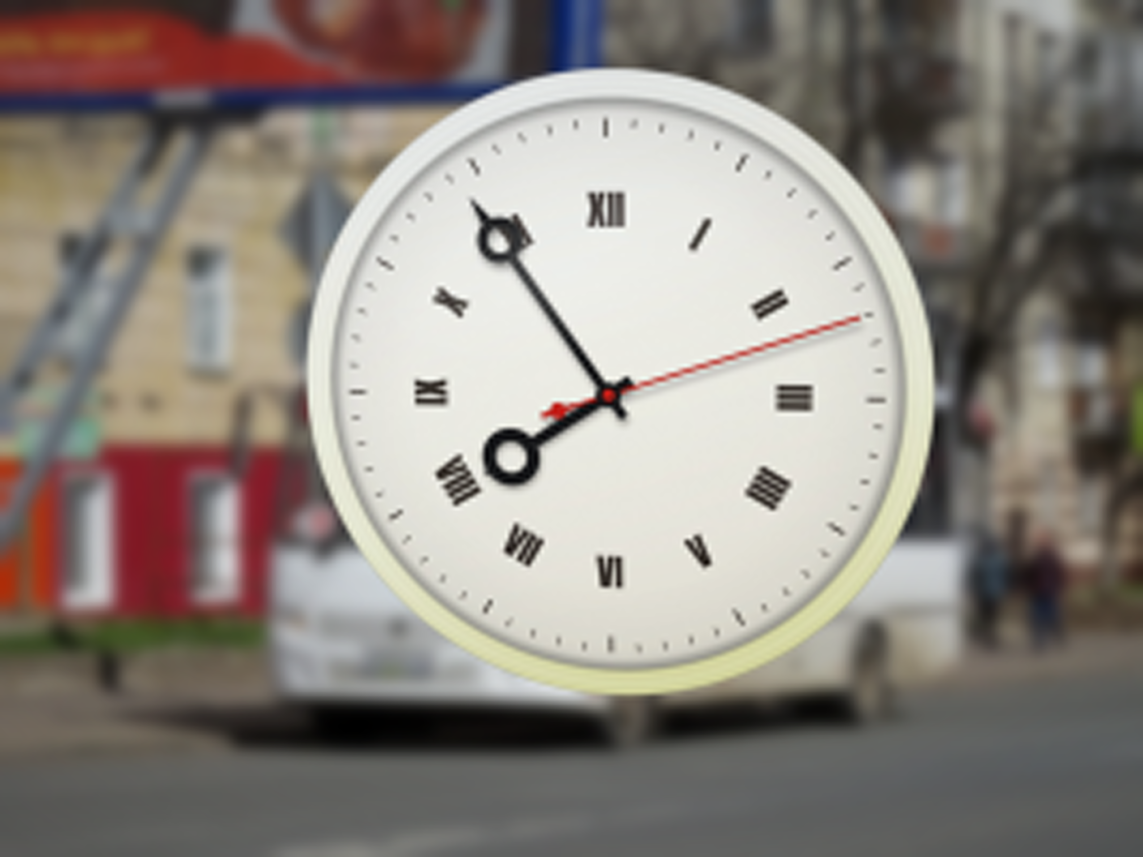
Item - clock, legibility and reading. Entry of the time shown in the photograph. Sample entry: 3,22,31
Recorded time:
7,54,12
